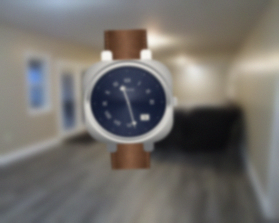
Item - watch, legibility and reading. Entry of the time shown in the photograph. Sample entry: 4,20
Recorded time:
11,28
